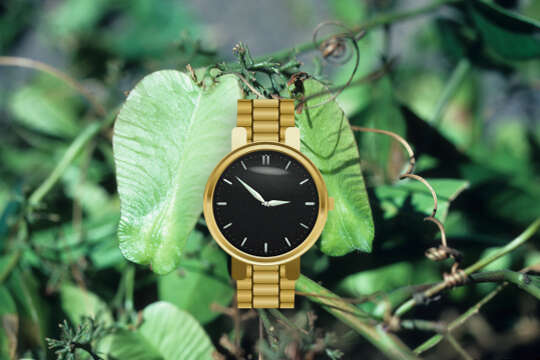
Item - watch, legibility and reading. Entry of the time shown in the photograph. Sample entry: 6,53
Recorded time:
2,52
